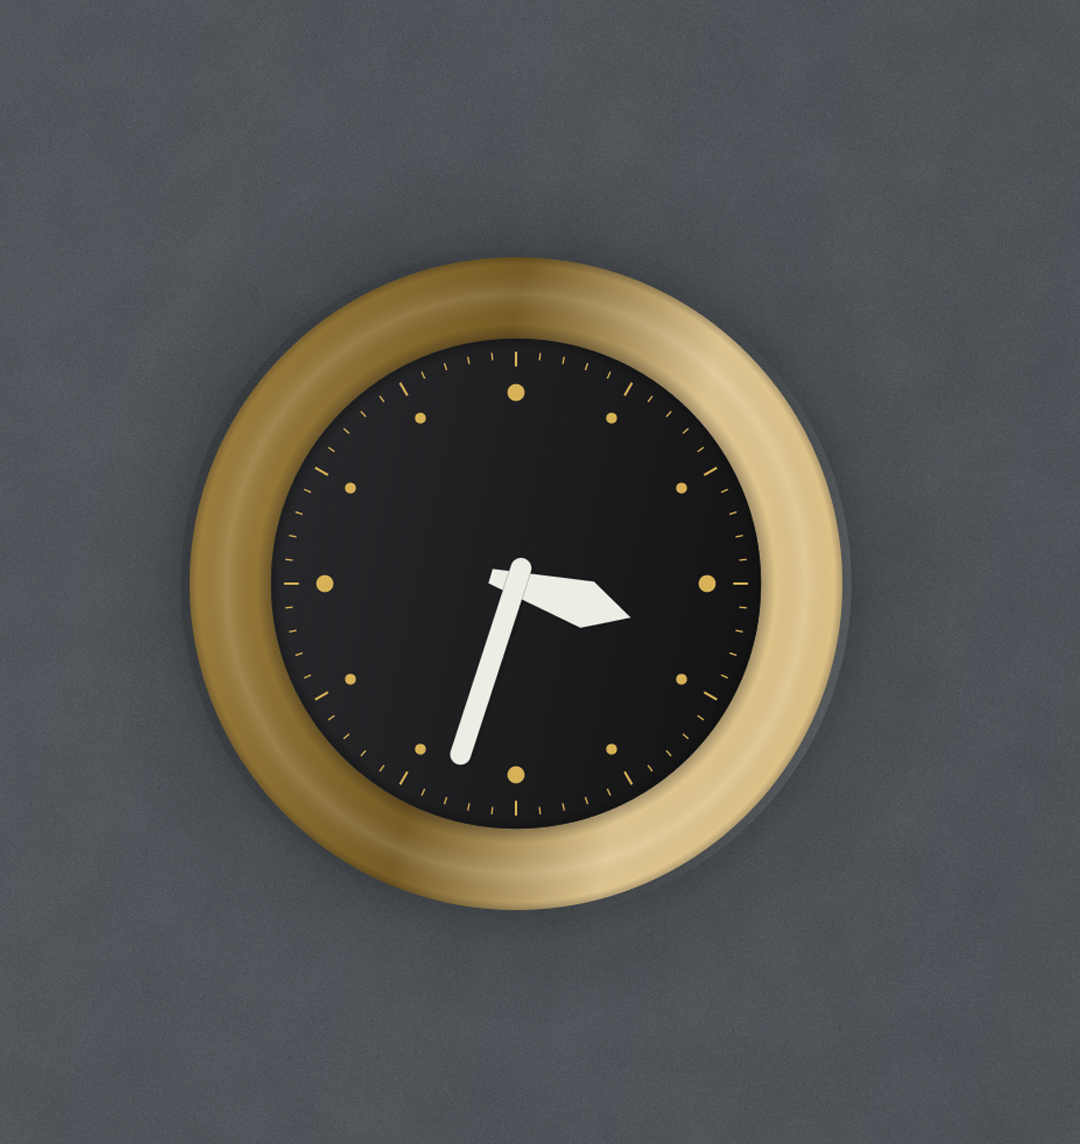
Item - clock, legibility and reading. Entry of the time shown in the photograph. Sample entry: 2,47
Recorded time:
3,33
